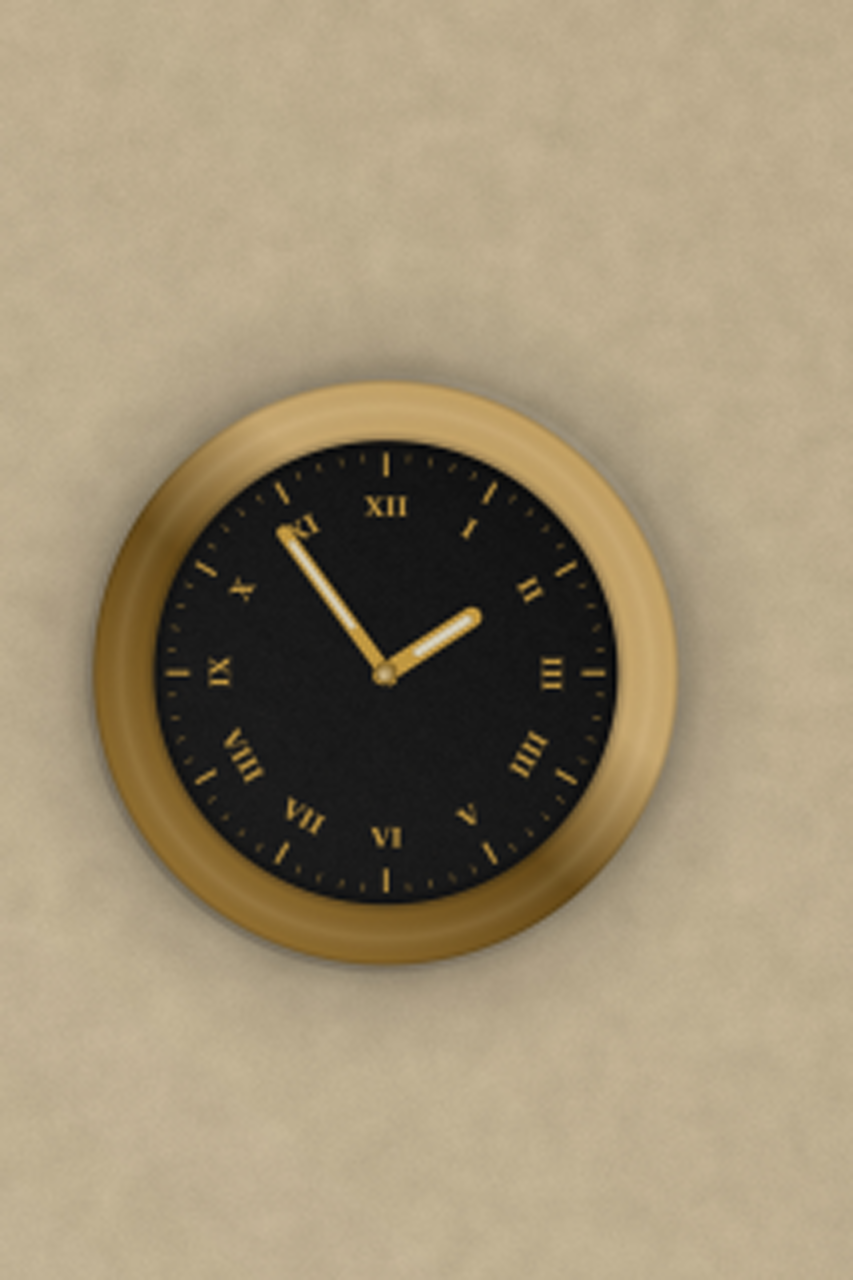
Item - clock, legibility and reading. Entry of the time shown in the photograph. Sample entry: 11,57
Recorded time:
1,54
